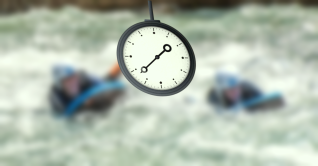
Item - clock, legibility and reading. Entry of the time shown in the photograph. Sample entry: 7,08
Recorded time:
1,38
